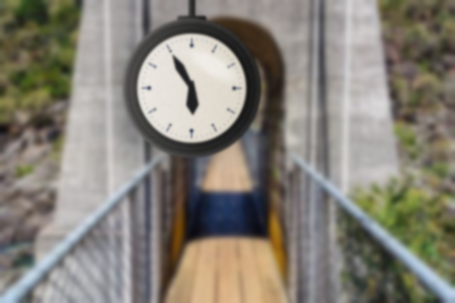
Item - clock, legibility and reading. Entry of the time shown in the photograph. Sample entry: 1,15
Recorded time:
5,55
